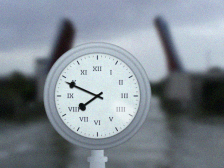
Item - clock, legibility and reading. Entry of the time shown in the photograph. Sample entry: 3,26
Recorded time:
7,49
